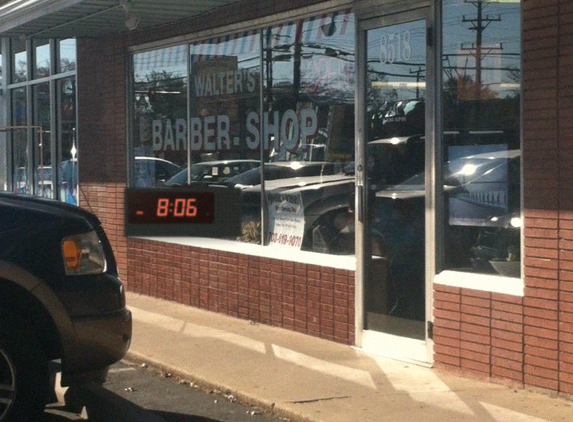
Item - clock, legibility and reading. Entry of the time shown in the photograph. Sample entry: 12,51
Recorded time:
8,06
